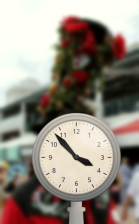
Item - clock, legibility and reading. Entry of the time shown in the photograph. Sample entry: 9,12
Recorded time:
3,53
